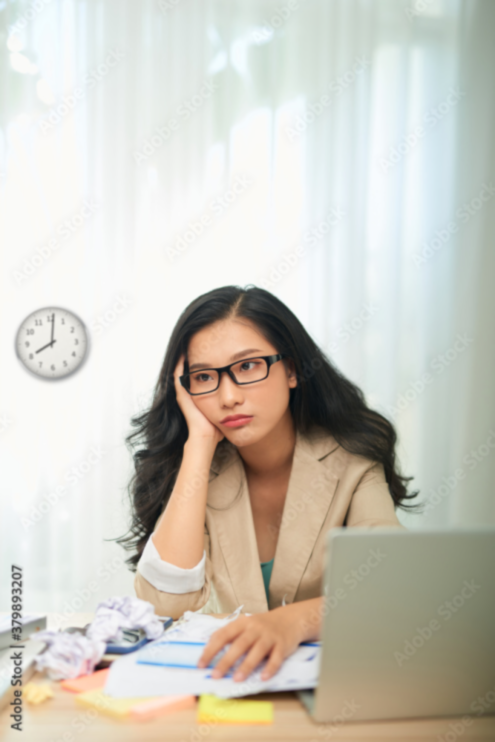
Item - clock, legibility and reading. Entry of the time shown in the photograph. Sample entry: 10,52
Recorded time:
8,01
